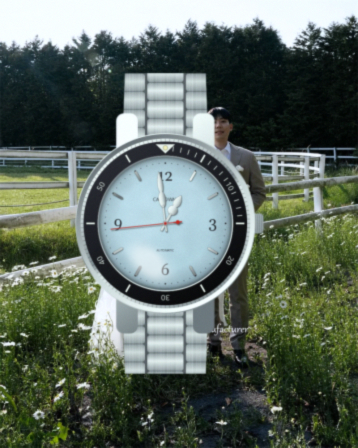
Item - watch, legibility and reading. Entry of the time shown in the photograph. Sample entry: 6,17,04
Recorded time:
12,58,44
